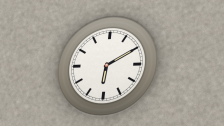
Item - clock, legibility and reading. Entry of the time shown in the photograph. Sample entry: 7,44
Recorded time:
6,10
